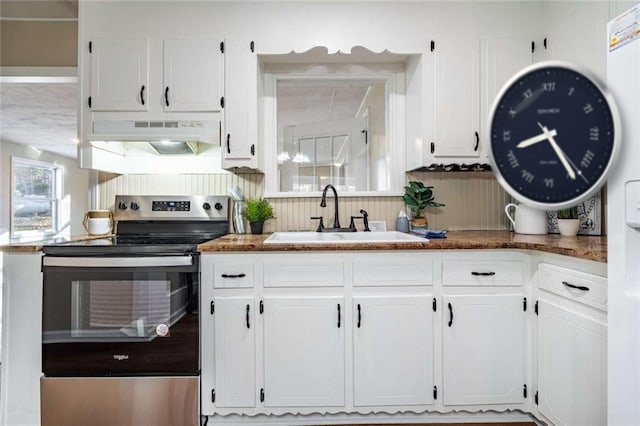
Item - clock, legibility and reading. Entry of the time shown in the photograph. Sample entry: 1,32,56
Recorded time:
8,24,23
